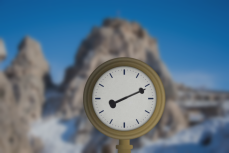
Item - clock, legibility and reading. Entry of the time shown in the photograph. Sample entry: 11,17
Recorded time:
8,11
